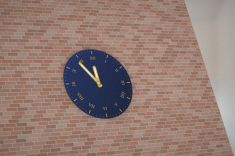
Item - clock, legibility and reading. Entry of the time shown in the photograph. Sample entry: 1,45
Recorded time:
11,54
